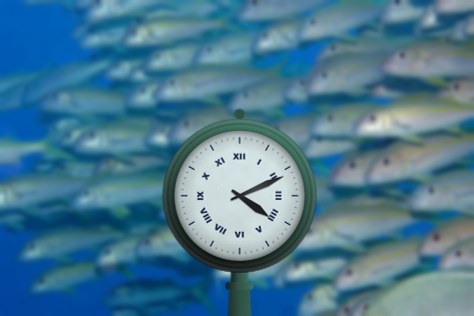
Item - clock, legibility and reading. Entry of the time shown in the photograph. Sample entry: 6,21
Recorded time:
4,11
